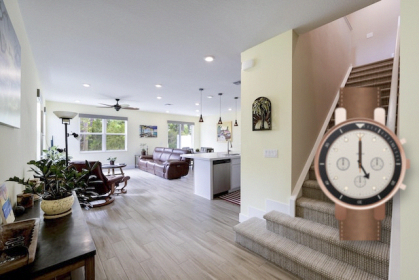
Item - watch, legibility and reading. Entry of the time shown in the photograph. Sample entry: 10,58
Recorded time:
5,00
